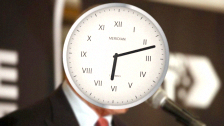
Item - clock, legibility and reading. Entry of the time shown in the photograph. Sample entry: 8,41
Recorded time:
6,12
